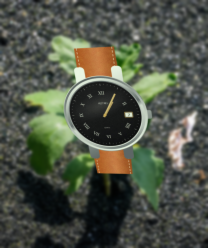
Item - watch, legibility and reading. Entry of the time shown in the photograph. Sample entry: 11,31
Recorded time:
1,05
